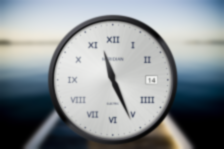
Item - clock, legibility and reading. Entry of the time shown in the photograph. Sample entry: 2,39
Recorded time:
11,26
